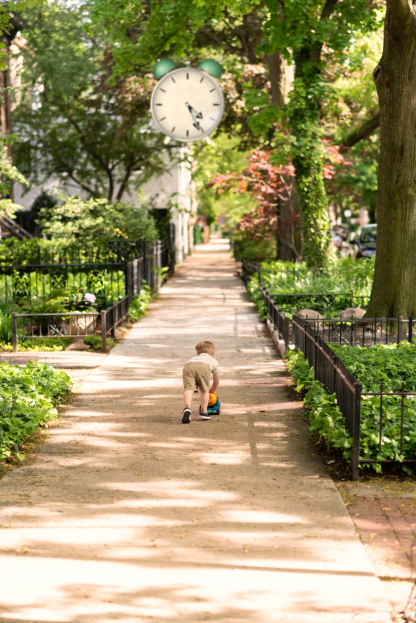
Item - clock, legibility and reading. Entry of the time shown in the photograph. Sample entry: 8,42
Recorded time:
4,26
